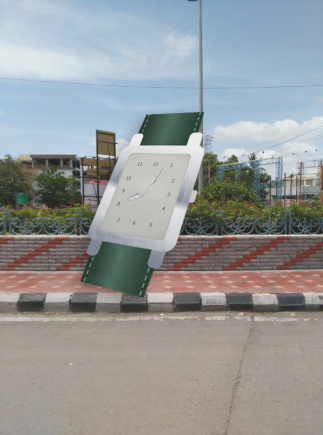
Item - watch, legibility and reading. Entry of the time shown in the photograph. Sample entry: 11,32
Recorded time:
8,03
